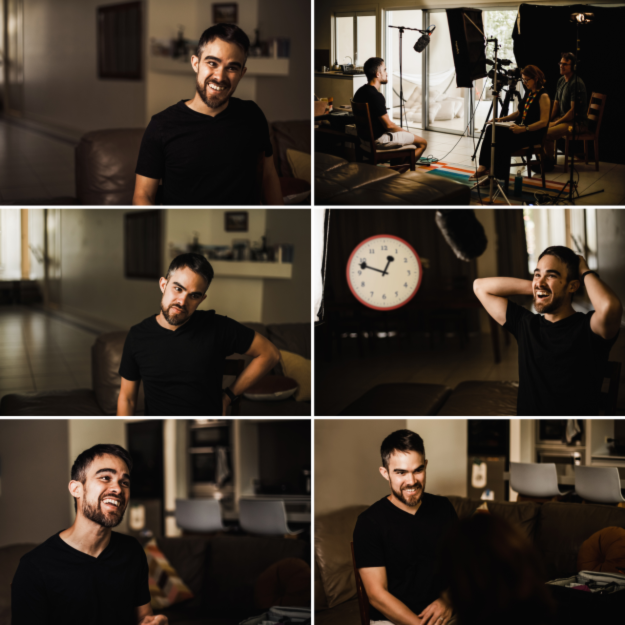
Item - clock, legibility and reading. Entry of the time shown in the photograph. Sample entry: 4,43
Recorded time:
12,48
